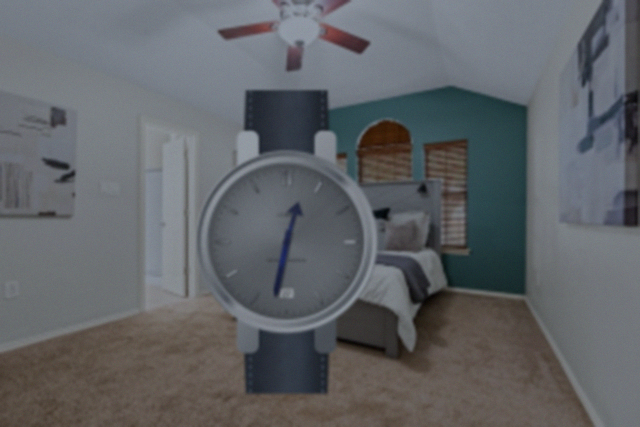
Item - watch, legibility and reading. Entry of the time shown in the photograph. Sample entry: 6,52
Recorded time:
12,32
